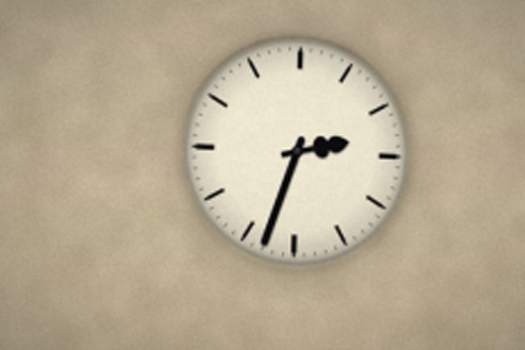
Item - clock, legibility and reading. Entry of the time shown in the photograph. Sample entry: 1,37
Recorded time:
2,33
